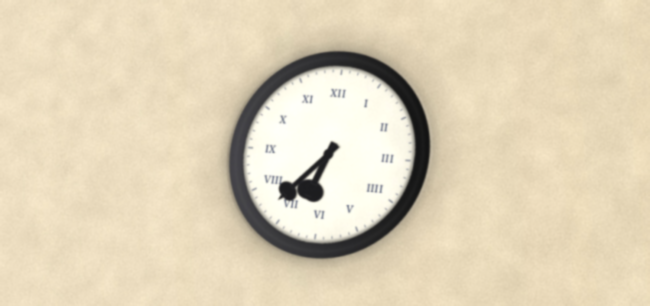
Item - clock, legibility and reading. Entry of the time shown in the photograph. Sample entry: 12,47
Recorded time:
6,37
